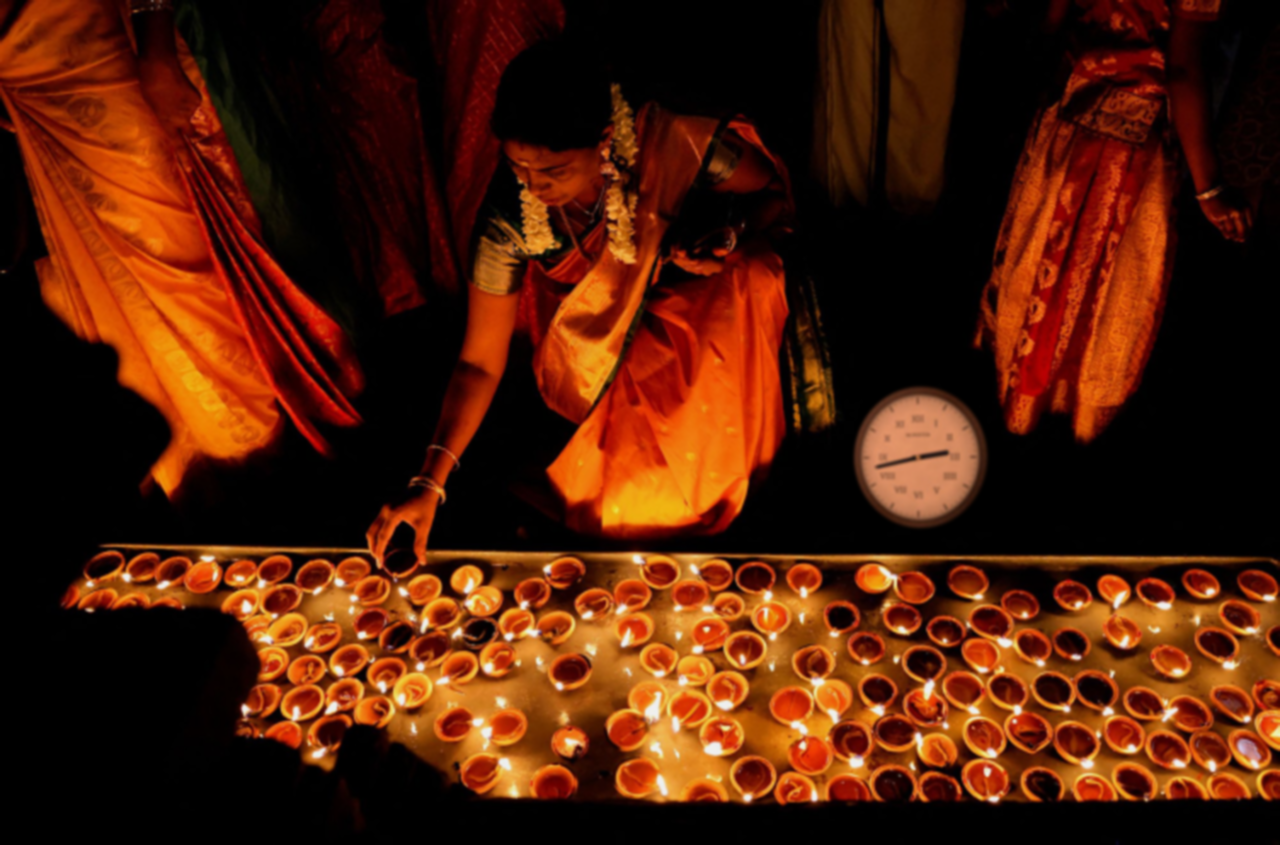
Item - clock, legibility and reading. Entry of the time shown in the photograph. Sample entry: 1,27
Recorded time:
2,43
